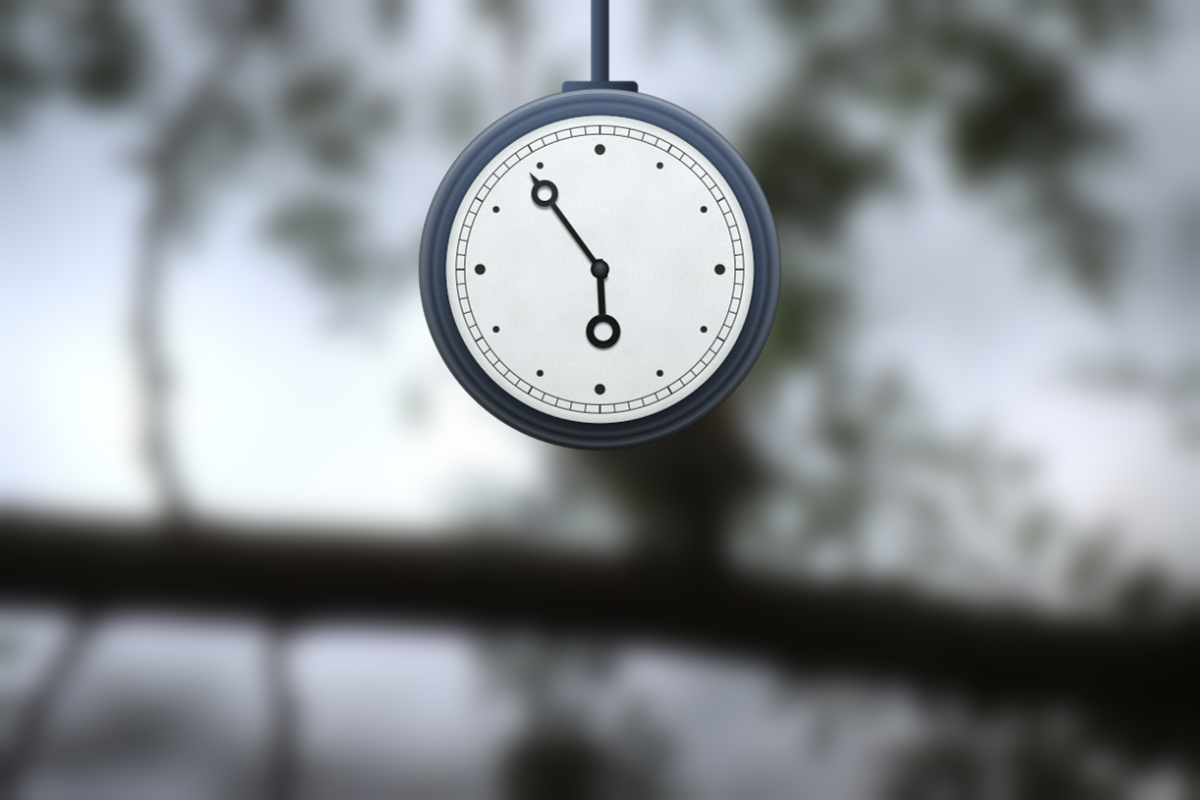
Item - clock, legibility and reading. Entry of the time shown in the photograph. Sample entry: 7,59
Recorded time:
5,54
